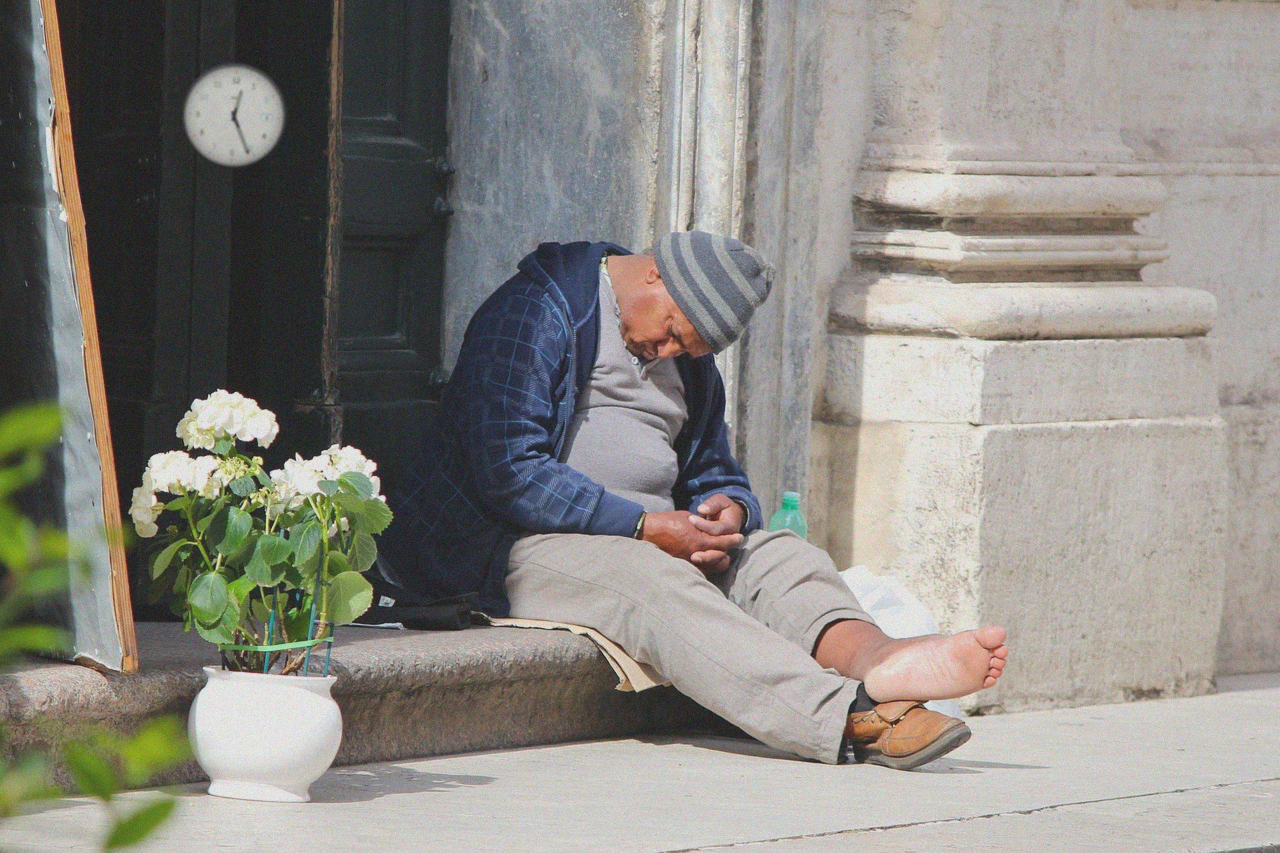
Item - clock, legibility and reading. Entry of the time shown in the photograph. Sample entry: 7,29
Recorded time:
12,26
